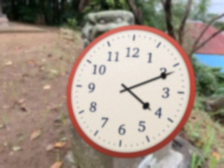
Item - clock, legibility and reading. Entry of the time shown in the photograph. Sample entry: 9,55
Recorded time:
4,11
